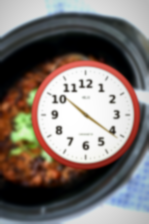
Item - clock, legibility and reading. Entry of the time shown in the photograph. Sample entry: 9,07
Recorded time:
10,21
